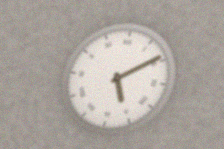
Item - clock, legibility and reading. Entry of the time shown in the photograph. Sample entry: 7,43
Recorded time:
5,09
